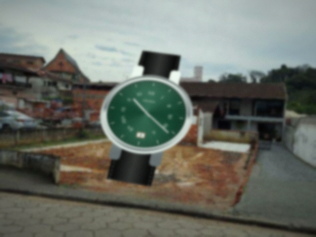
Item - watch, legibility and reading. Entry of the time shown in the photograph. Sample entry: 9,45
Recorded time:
10,21
